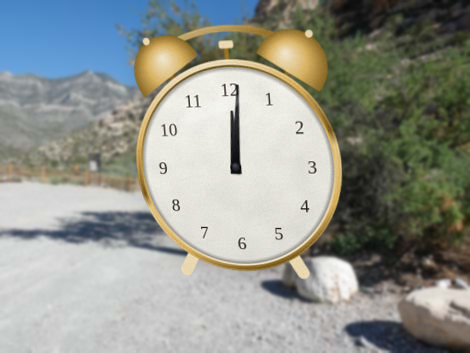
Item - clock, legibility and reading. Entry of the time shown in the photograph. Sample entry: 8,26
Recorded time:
12,01
